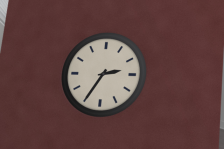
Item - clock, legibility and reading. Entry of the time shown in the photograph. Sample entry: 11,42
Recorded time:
2,35
